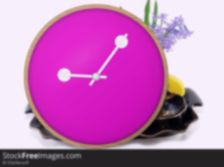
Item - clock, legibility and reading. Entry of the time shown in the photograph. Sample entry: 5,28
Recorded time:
9,06
